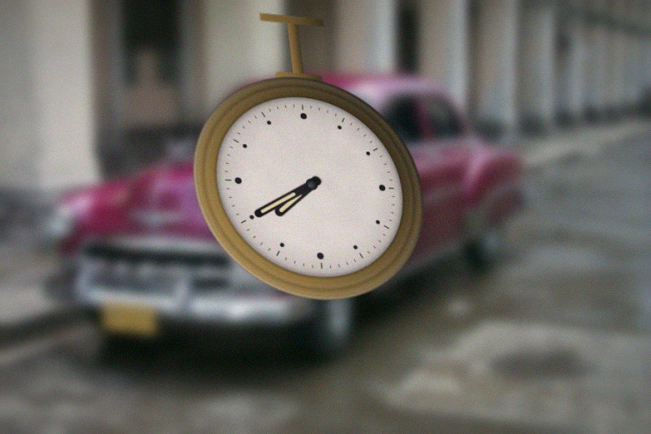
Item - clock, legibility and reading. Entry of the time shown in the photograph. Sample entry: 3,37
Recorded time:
7,40
